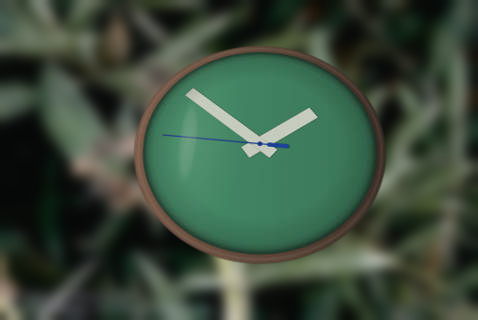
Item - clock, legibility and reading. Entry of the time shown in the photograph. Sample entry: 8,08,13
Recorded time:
1,51,46
